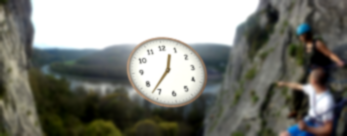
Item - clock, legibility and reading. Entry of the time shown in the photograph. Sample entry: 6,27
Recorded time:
12,37
